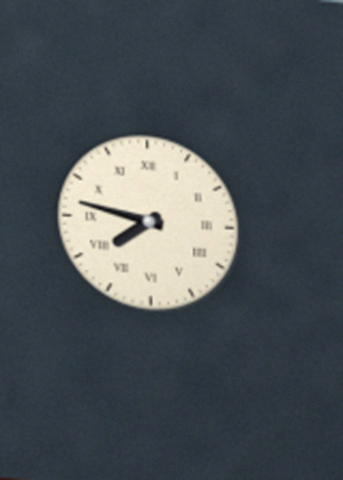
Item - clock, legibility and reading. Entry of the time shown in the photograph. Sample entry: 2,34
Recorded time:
7,47
